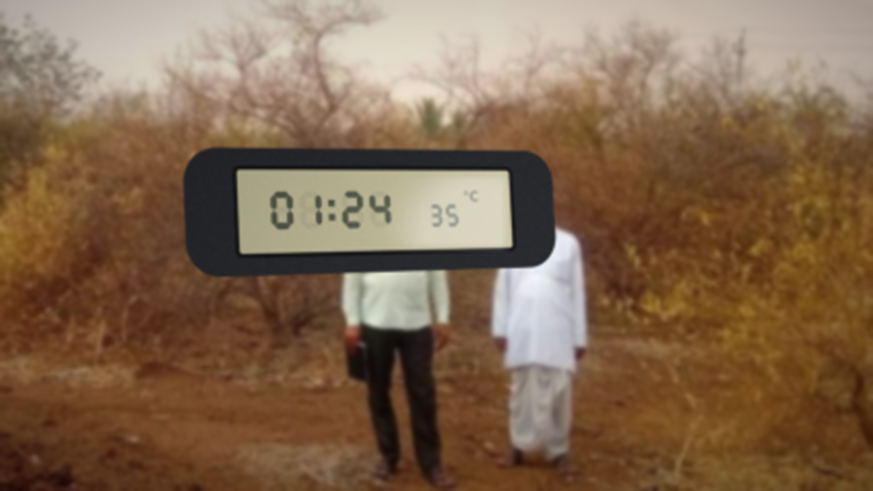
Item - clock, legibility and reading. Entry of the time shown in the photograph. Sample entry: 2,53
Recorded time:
1,24
